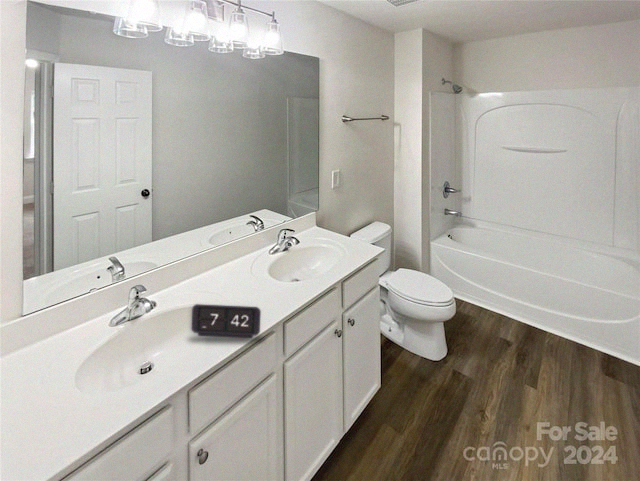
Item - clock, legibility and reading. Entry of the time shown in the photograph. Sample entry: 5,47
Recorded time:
7,42
